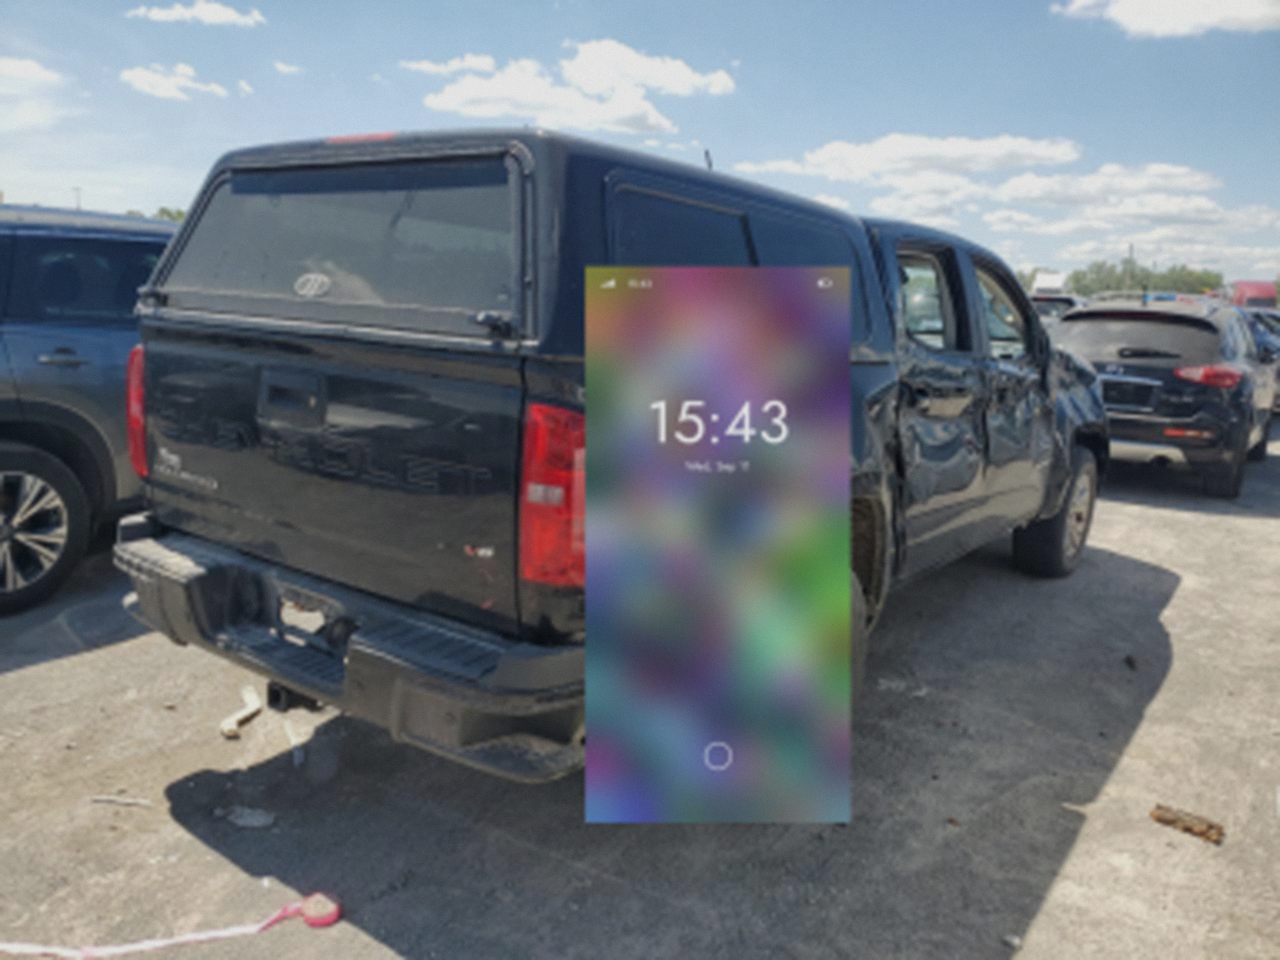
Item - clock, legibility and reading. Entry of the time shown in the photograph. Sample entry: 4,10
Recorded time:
15,43
